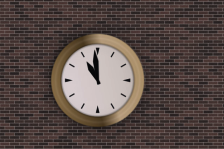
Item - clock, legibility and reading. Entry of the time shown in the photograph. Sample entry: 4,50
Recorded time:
10,59
